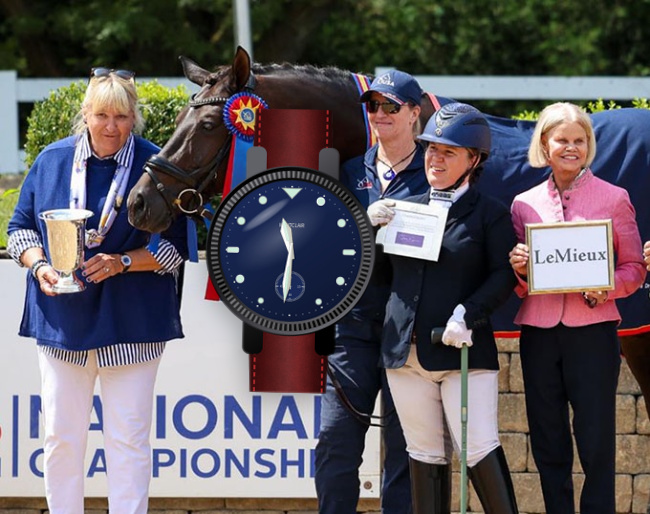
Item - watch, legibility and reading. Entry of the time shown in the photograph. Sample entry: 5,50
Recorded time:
11,31
